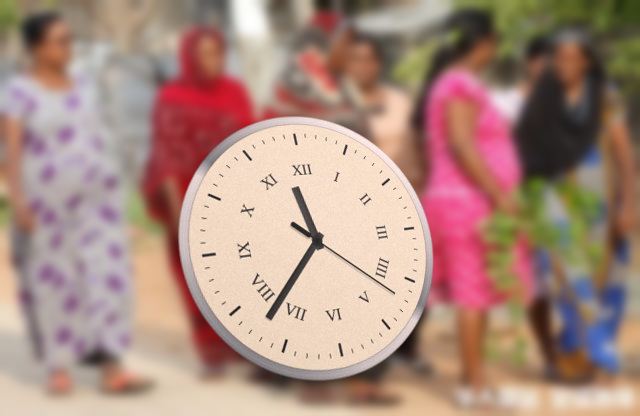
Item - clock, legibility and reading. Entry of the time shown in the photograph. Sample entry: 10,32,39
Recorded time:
11,37,22
